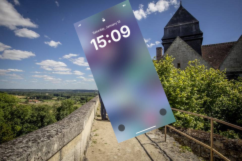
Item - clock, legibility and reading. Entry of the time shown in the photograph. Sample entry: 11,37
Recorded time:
15,09
